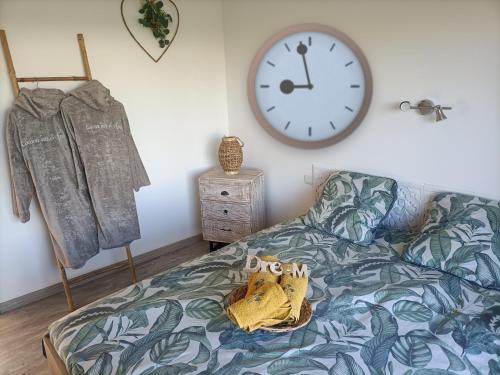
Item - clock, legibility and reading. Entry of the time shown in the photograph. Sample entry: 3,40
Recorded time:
8,58
